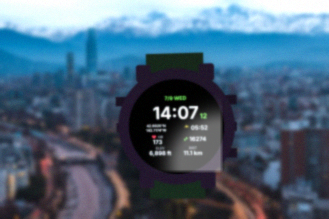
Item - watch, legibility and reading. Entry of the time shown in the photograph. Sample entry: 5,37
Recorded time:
14,07
